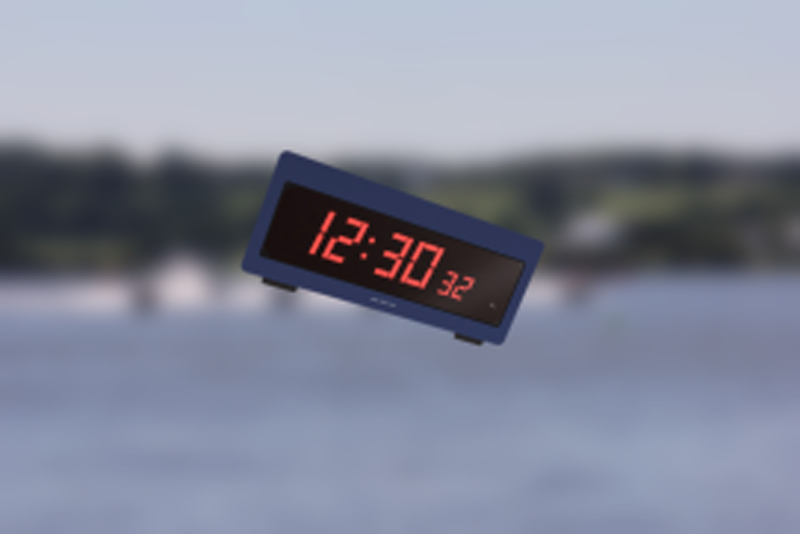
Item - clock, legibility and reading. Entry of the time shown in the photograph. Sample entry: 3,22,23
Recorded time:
12,30,32
